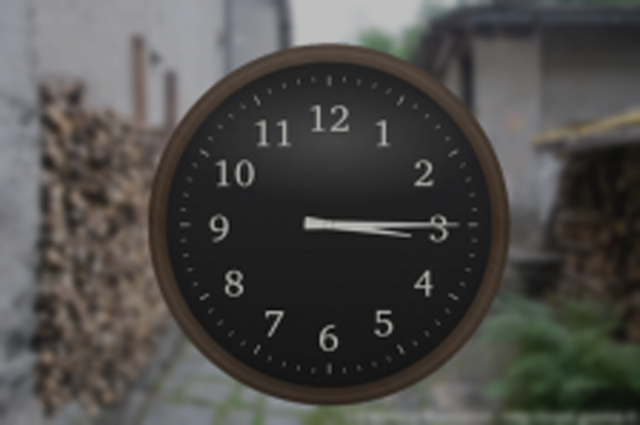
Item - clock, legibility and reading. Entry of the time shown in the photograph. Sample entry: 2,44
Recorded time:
3,15
